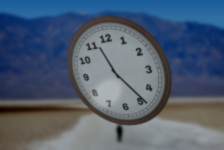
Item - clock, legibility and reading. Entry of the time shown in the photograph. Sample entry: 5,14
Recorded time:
11,24
